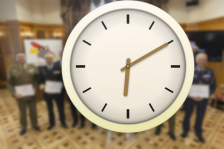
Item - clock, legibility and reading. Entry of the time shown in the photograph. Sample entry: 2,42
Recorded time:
6,10
